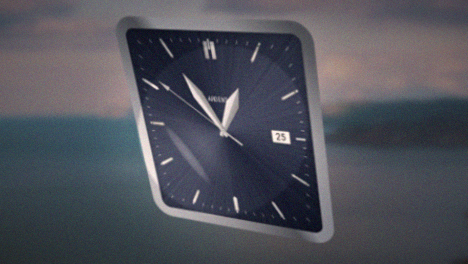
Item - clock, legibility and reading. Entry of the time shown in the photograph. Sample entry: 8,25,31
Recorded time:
12,54,51
